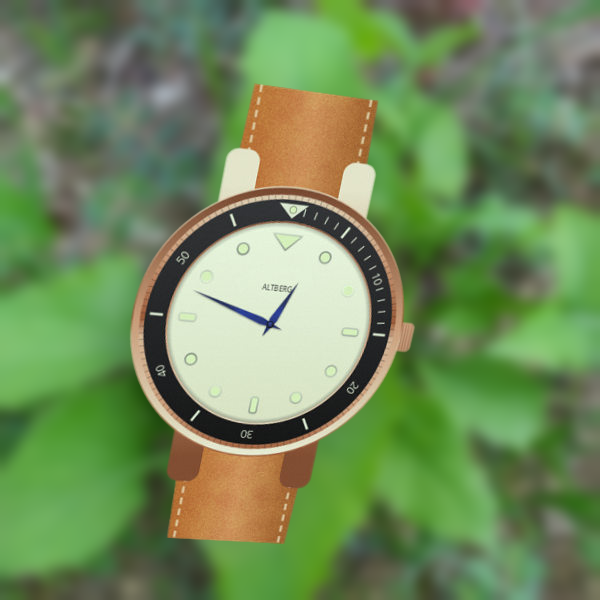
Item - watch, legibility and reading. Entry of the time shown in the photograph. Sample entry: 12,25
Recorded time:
12,48
